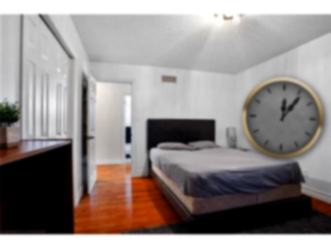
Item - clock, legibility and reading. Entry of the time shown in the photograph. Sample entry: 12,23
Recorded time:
12,06
